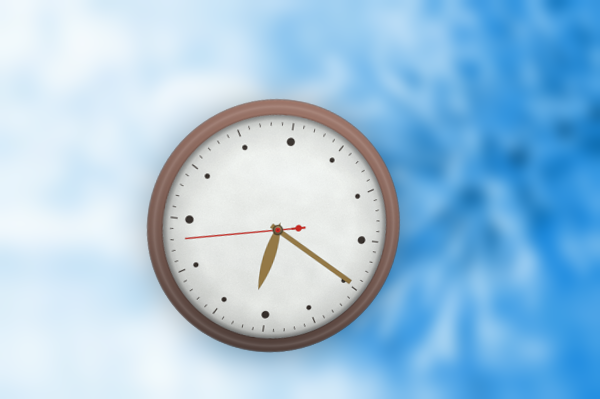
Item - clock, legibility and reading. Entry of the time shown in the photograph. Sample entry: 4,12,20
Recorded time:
6,19,43
